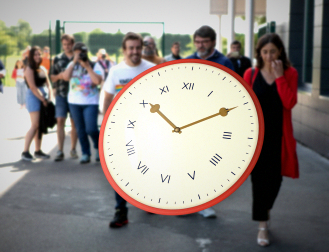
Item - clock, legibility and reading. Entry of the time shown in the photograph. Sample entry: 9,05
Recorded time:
10,10
